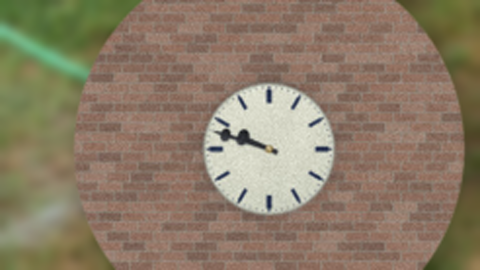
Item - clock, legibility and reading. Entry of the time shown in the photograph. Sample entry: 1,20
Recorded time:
9,48
